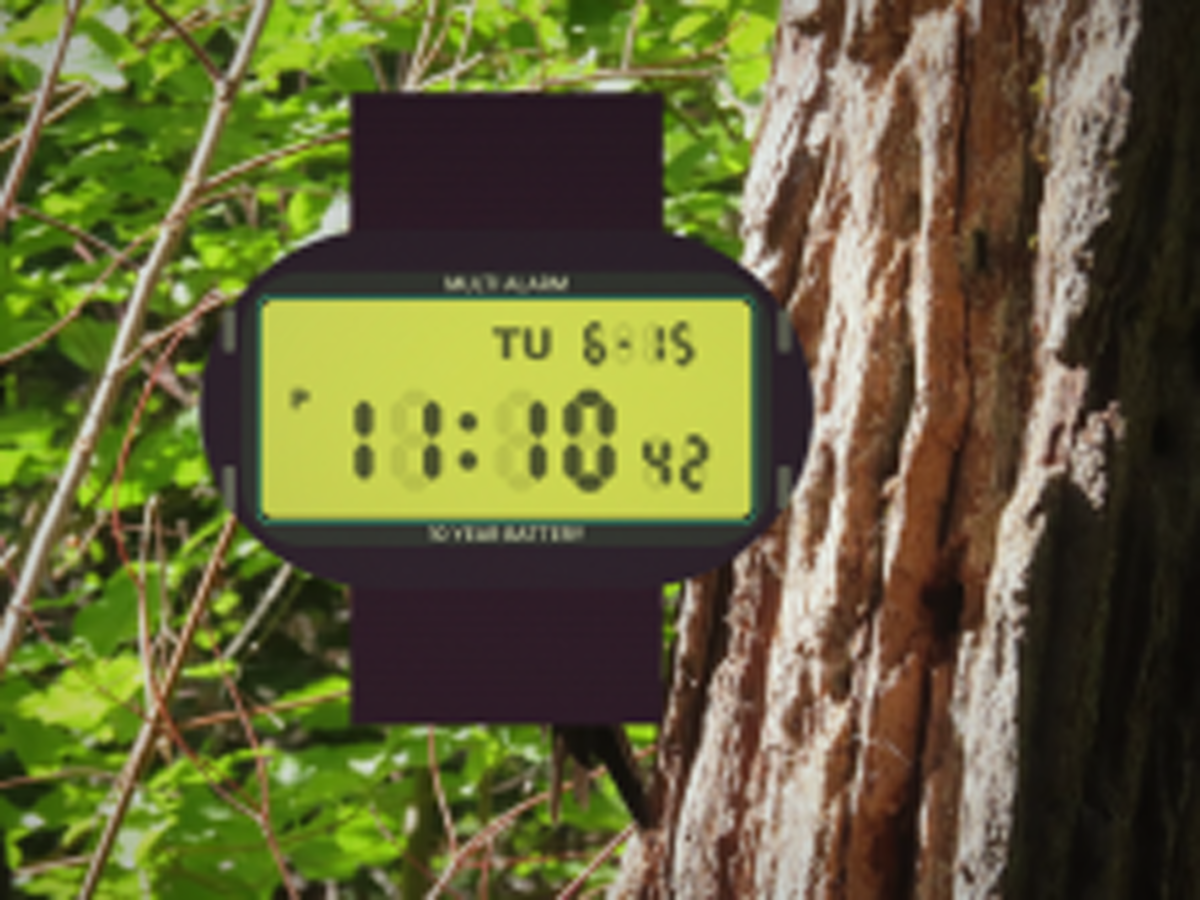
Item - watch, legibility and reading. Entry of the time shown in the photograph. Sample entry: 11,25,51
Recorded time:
11,10,42
